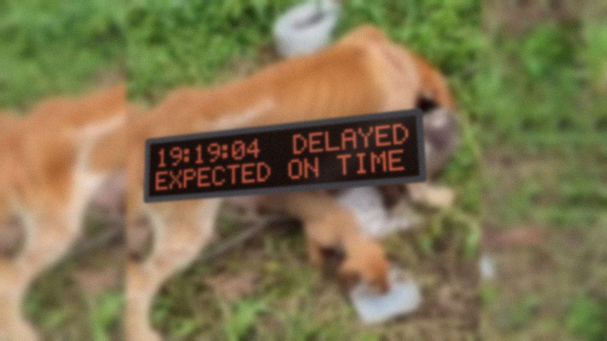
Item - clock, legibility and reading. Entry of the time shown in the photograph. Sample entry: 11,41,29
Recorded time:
19,19,04
